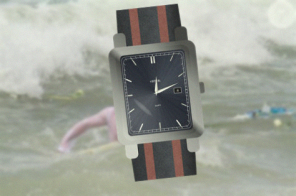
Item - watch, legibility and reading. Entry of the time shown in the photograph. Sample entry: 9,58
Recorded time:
12,12
